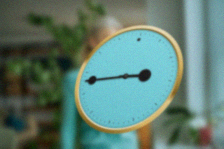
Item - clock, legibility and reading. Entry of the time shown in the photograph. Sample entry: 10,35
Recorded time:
2,43
